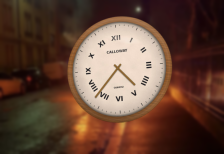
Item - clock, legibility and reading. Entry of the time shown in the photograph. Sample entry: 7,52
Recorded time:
4,37
